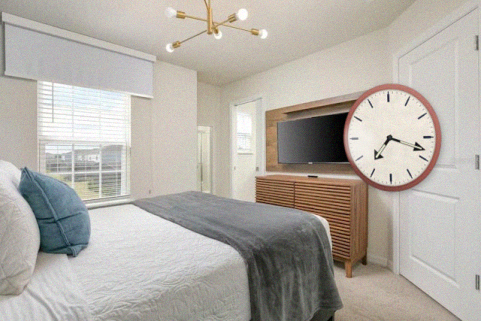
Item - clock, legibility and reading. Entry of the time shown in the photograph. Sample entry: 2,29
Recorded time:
7,18
